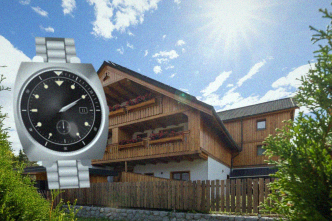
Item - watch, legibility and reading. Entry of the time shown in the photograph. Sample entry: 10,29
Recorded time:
2,10
